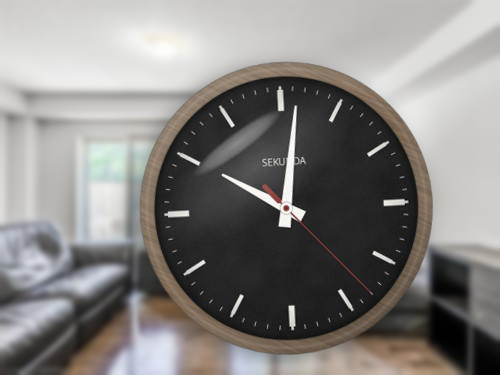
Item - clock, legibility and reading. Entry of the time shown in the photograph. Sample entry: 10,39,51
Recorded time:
10,01,23
